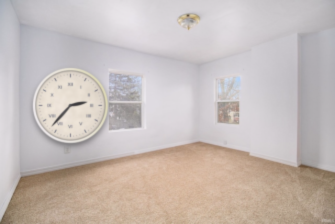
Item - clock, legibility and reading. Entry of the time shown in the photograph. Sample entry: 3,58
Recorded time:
2,37
